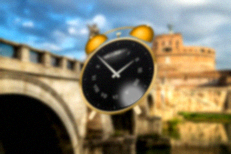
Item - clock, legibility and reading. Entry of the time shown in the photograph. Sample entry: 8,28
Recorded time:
1,53
